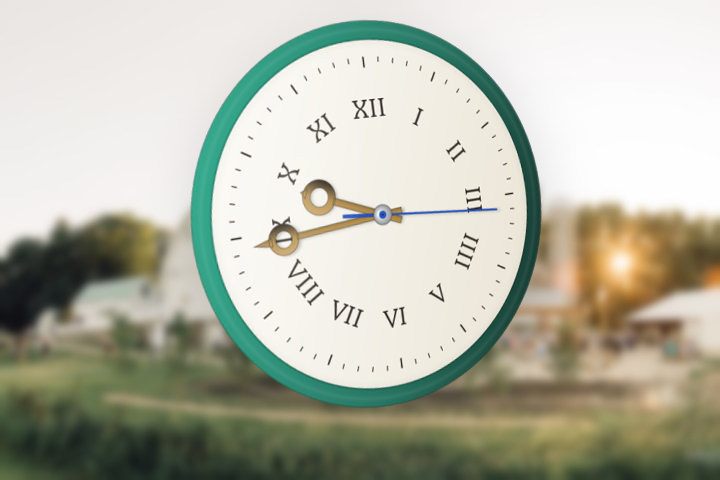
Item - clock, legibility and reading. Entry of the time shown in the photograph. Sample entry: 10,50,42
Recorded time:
9,44,16
